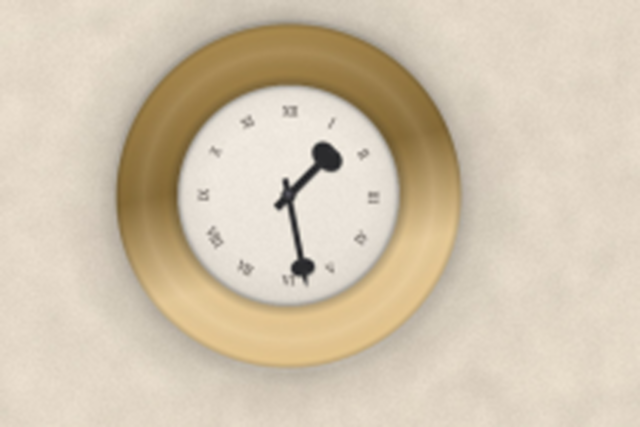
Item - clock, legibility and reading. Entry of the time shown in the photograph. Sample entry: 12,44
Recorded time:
1,28
